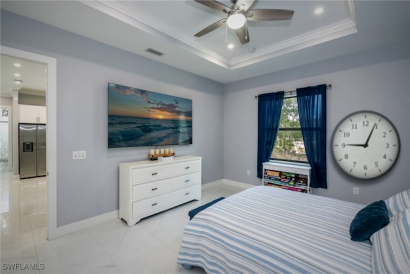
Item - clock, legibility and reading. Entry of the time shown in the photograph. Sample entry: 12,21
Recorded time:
9,04
